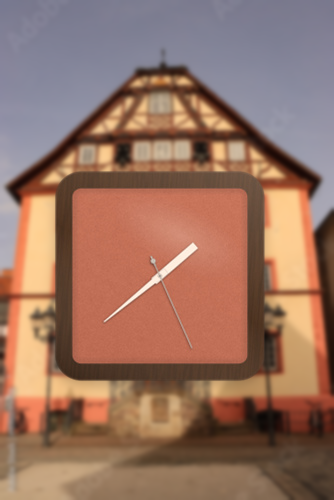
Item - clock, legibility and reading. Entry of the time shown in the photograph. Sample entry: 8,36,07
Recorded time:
1,38,26
